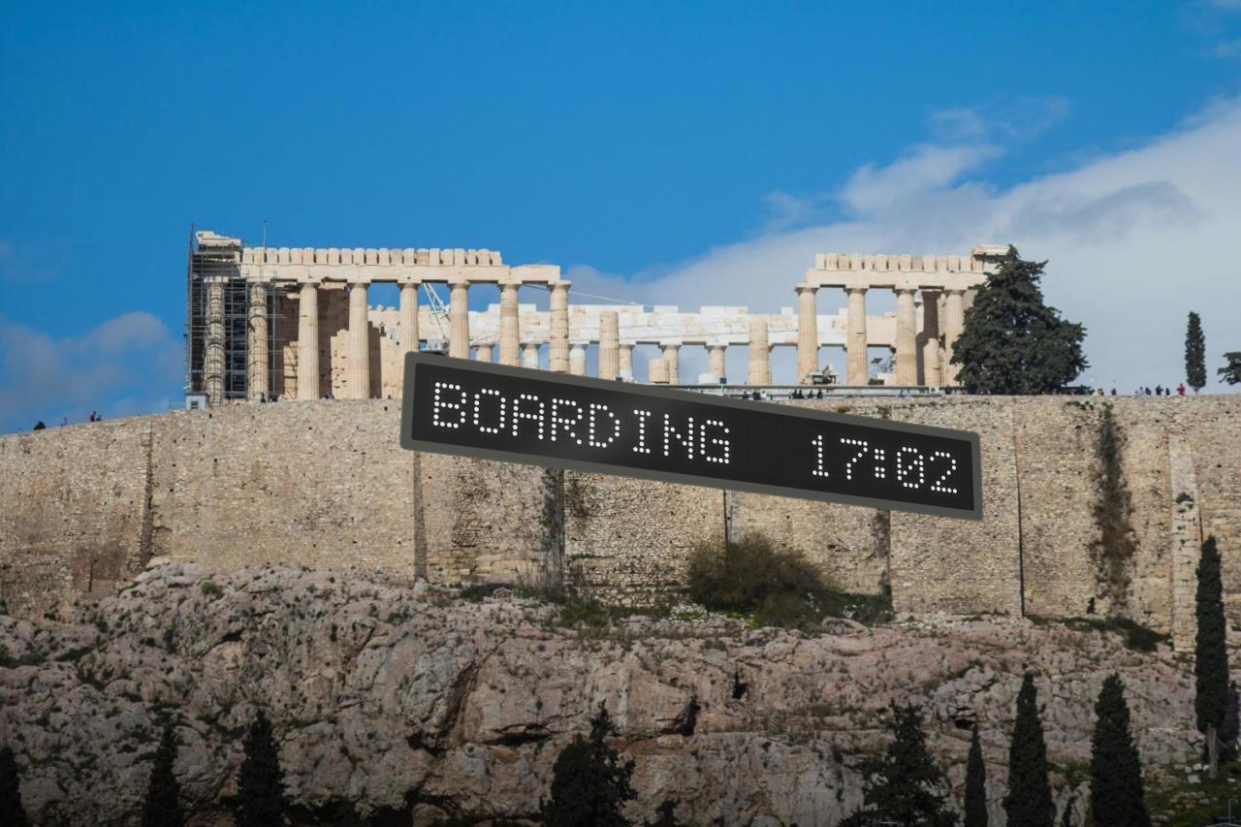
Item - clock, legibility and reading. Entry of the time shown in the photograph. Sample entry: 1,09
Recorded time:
17,02
